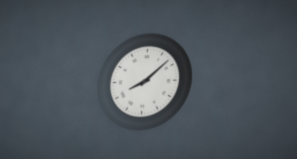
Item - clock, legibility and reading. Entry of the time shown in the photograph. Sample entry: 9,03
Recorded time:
8,08
